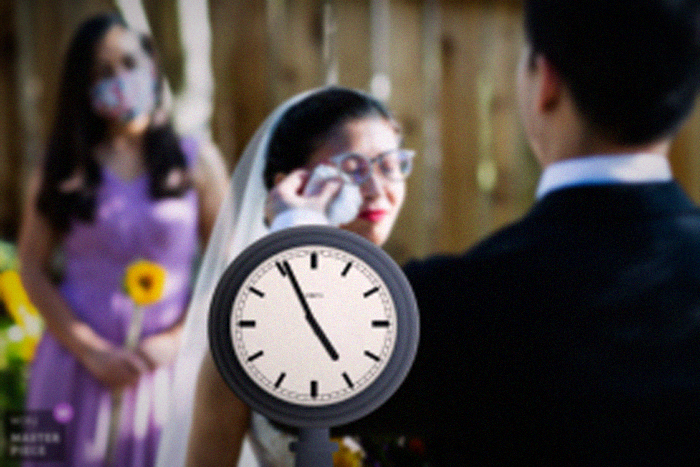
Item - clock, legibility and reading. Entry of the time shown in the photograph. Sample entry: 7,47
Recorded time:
4,56
